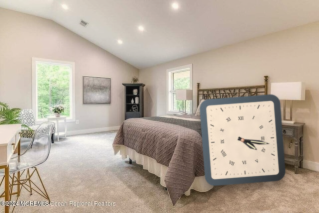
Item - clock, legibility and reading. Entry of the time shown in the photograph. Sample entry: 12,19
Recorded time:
4,17
